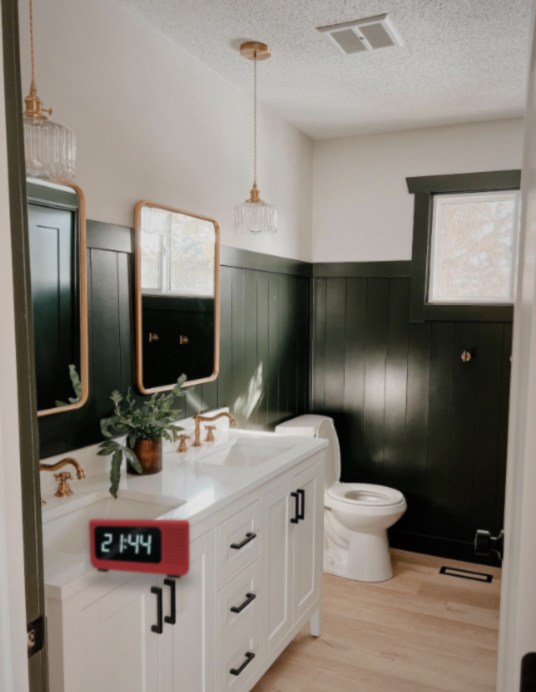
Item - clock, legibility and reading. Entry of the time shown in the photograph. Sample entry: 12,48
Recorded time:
21,44
